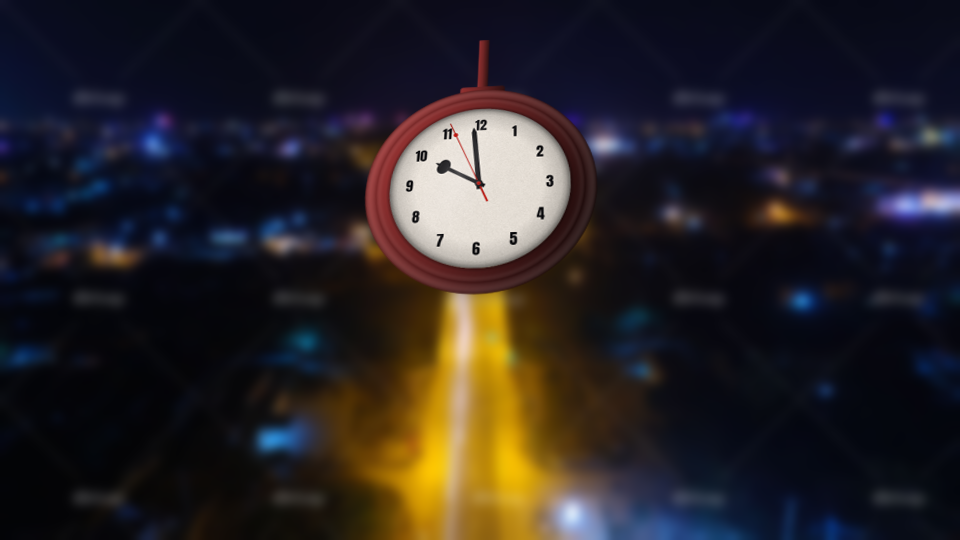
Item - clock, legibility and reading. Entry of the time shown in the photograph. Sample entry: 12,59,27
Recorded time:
9,58,56
